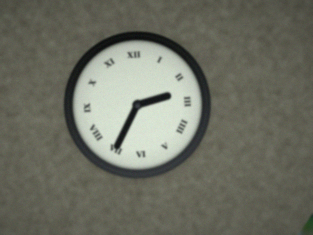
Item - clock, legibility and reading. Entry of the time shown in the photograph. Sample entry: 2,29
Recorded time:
2,35
